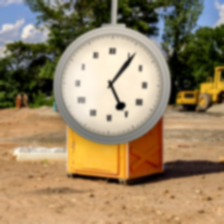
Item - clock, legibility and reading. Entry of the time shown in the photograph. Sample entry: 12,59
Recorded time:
5,06
